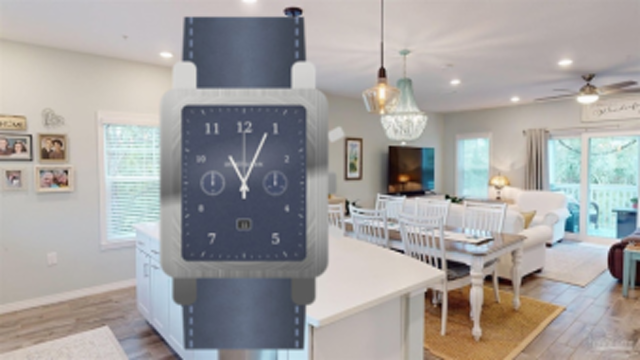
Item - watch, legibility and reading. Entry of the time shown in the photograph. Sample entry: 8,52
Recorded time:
11,04
